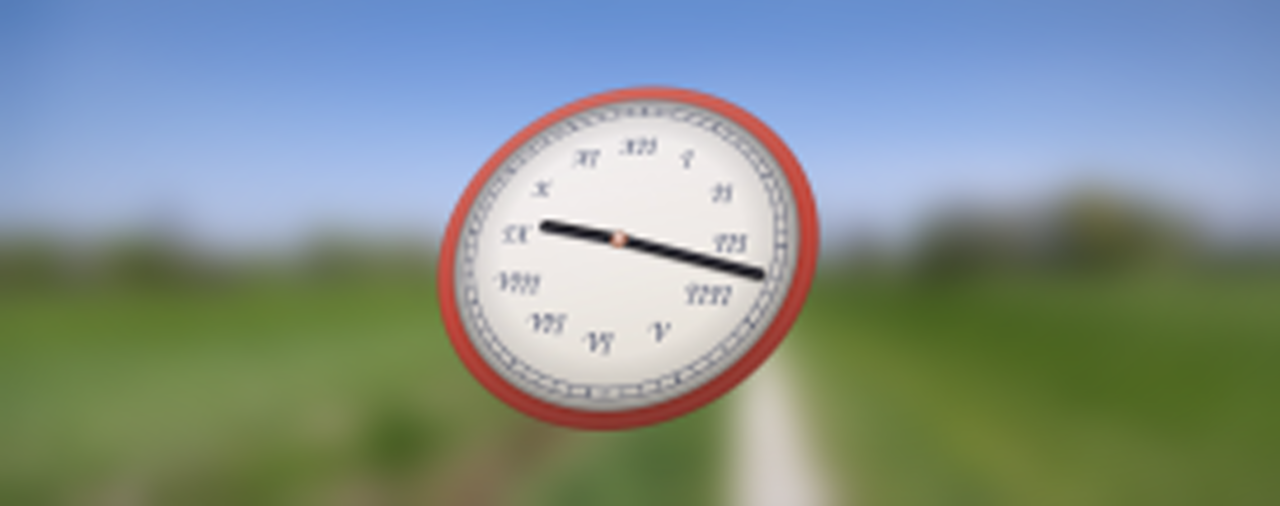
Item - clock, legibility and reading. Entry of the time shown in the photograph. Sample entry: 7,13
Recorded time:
9,17
